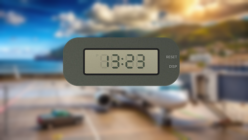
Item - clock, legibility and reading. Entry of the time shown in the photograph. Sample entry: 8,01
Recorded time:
13,23
